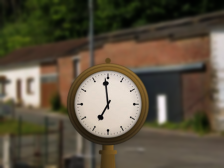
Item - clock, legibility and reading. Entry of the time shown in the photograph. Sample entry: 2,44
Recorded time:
6,59
